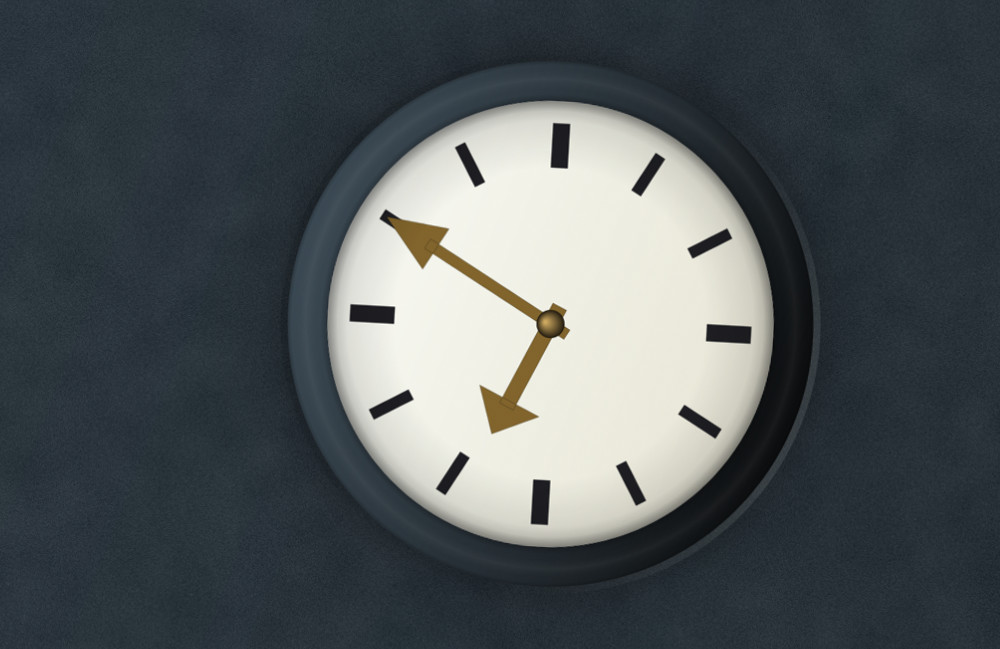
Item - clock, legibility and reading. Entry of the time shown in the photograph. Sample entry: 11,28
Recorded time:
6,50
